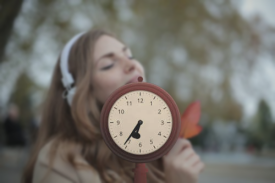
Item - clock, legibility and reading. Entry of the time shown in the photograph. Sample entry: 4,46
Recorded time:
6,36
